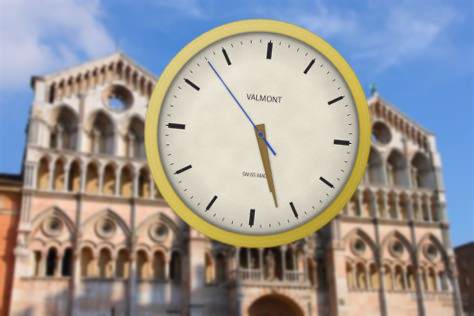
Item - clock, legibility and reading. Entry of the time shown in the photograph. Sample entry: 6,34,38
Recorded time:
5,26,53
